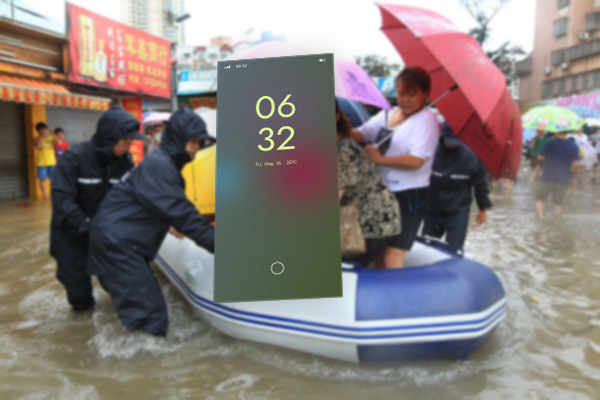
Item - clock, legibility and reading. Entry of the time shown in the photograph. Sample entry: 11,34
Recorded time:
6,32
